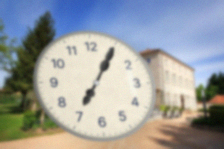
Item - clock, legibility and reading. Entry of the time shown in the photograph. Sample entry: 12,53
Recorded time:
7,05
